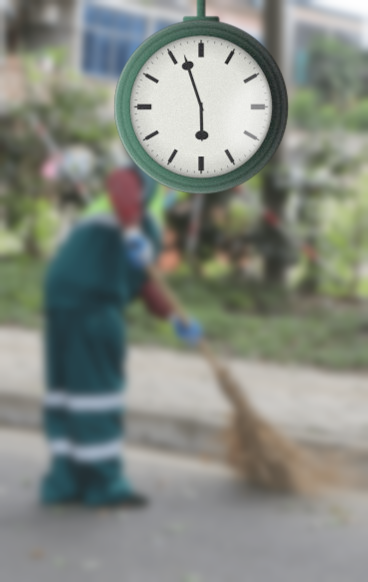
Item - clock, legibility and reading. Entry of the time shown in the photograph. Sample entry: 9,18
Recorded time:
5,57
